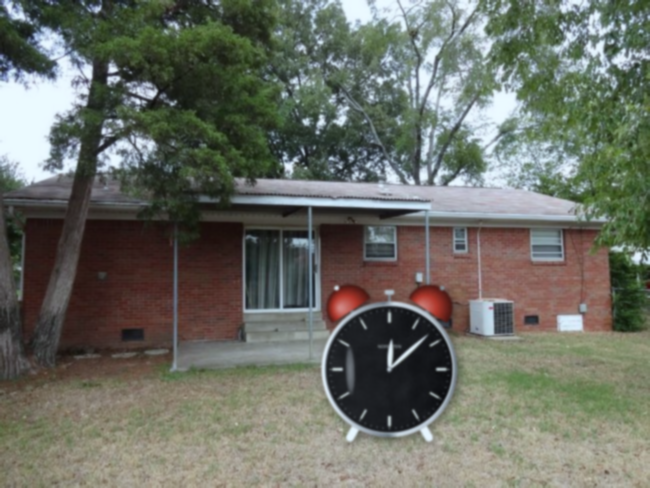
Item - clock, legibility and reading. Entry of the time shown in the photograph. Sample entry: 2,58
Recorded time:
12,08
